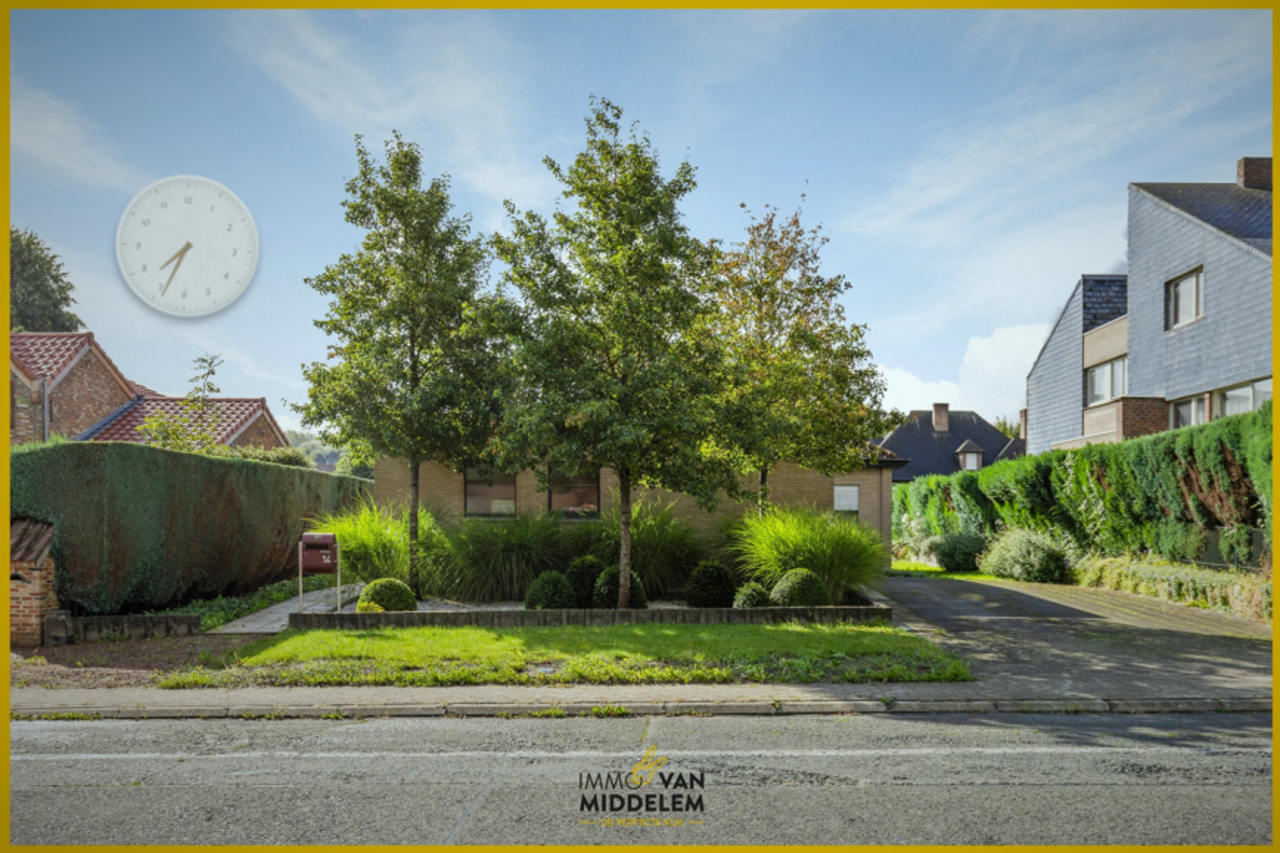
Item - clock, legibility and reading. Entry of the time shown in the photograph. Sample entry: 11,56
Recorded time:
7,34
